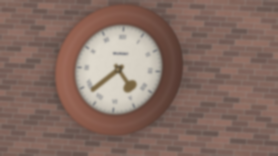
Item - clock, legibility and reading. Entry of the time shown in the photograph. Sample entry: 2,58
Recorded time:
4,38
